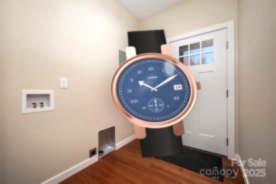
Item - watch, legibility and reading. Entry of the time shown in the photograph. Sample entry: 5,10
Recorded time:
10,10
